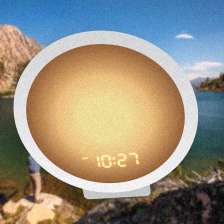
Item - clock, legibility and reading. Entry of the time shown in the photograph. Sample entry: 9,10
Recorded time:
10,27
